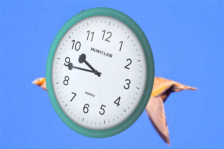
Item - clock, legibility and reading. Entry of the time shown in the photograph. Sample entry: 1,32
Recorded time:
9,44
